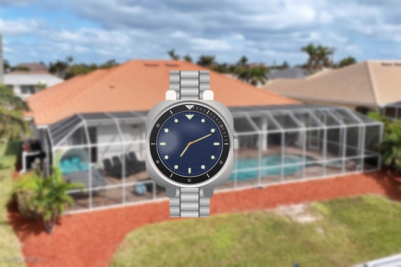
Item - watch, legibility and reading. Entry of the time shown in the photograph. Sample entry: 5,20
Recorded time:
7,11
